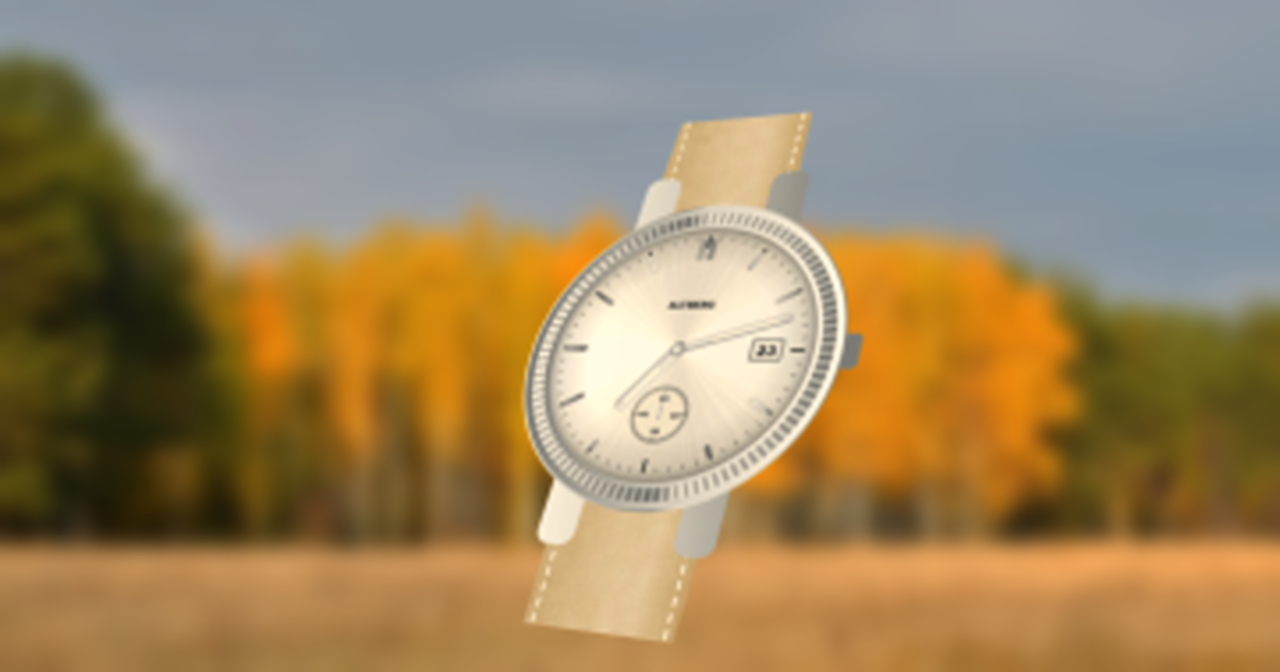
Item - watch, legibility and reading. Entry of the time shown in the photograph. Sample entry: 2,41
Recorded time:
7,12
